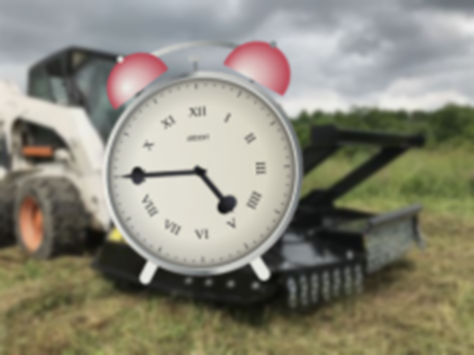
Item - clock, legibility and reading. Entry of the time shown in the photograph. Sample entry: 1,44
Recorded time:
4,45
